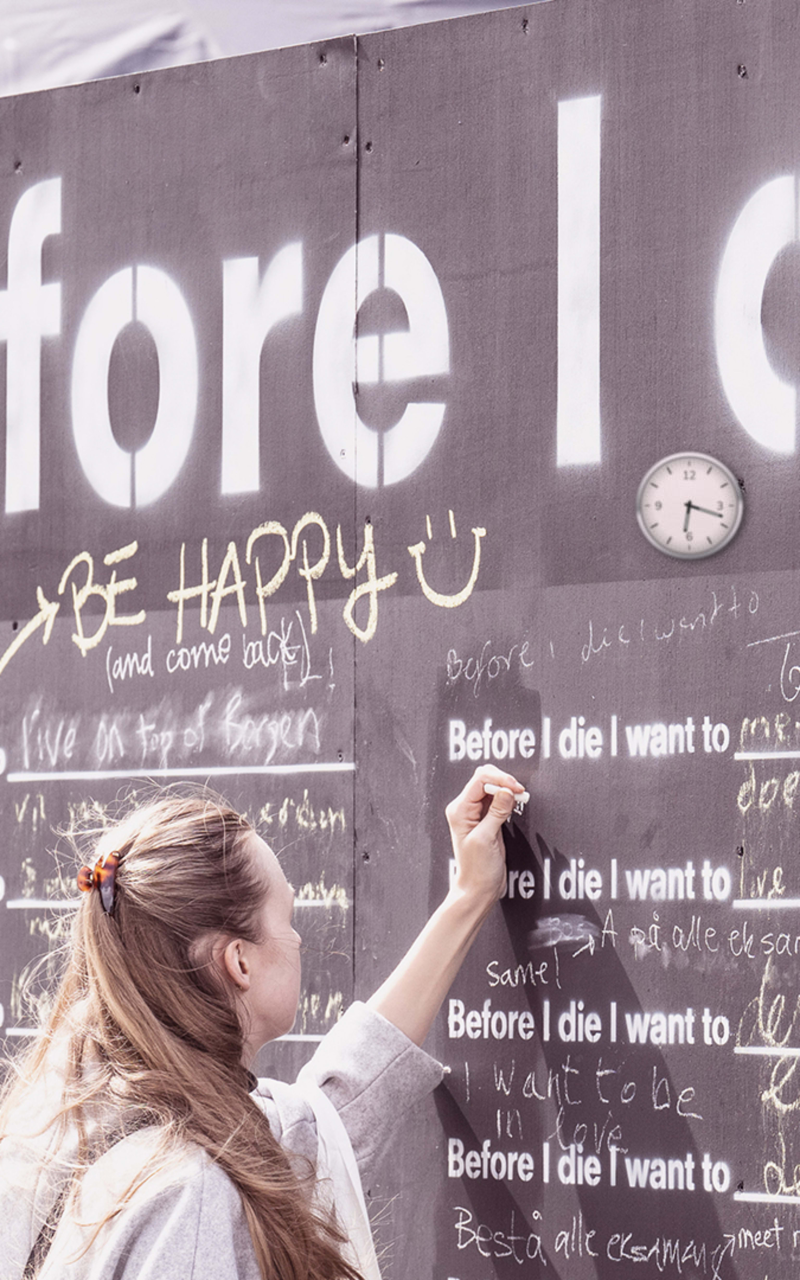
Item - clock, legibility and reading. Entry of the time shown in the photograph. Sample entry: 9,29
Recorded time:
6,18
